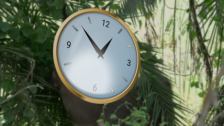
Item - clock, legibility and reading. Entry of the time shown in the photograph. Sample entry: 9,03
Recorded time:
12,52
